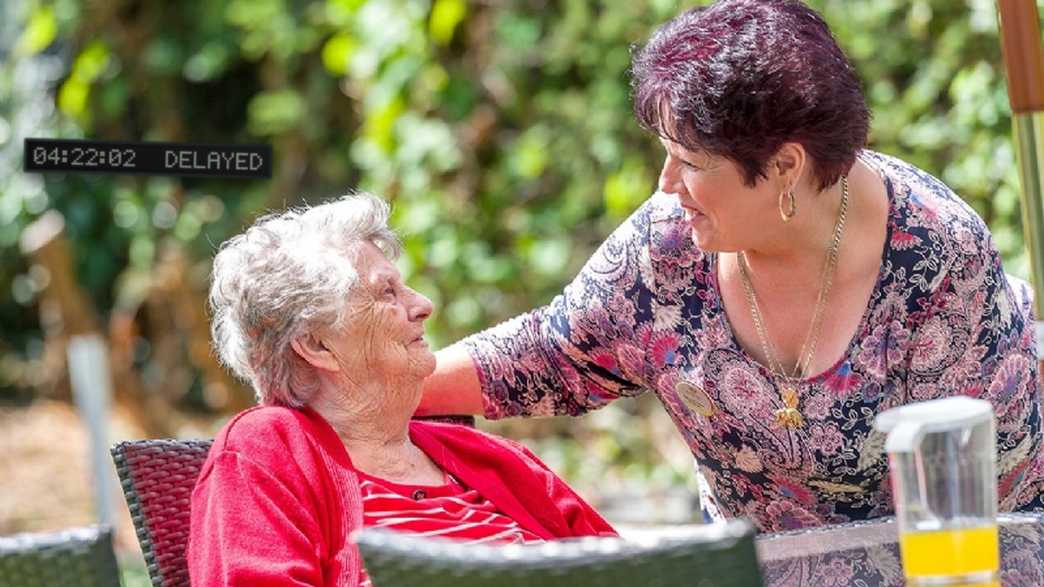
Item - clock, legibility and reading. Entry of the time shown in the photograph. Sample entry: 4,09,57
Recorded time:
4,22,02
